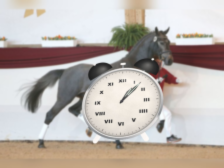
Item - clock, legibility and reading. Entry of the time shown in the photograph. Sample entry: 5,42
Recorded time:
1,07
